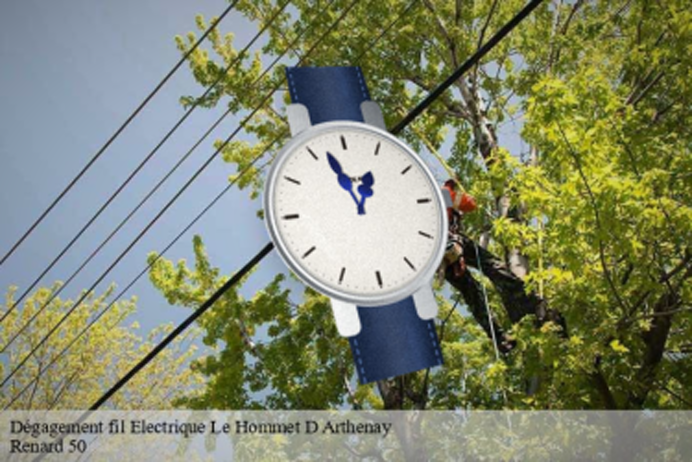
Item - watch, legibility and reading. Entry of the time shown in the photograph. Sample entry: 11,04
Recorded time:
12,57
